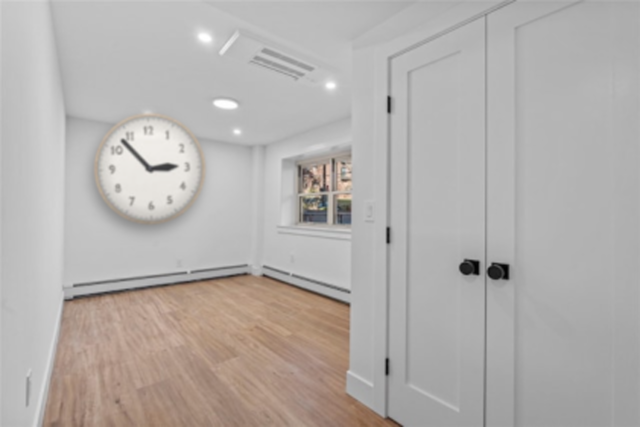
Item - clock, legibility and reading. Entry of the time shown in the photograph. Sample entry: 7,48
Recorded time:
2,53
